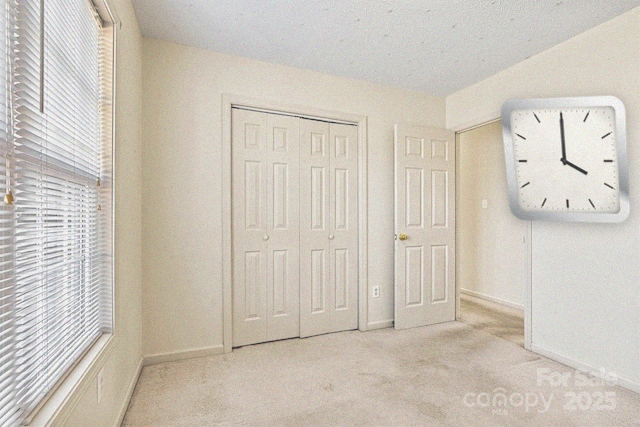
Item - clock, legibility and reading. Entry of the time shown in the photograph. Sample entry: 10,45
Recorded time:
4,00
